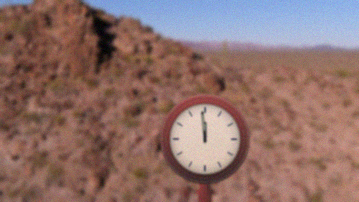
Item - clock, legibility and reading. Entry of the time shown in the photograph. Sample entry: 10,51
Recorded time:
11,59
